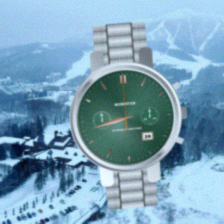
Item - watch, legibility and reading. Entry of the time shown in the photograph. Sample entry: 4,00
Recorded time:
8,43
